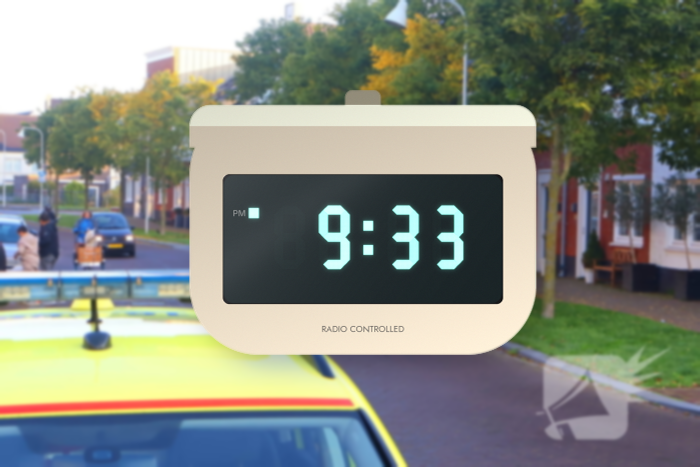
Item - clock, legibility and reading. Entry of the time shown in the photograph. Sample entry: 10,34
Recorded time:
9,33
